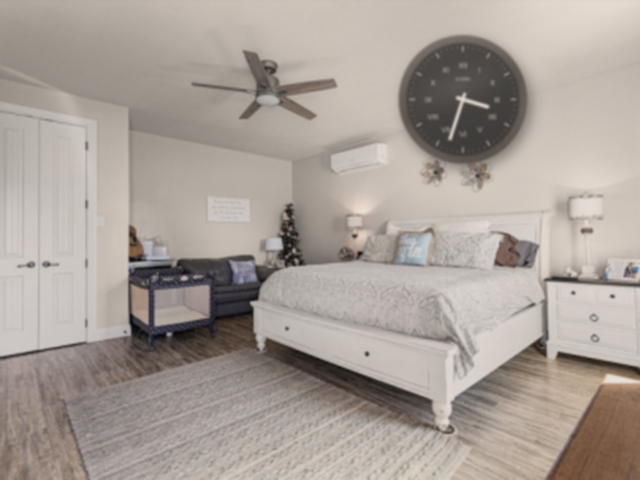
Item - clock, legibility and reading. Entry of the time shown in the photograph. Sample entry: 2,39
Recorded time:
3,33
